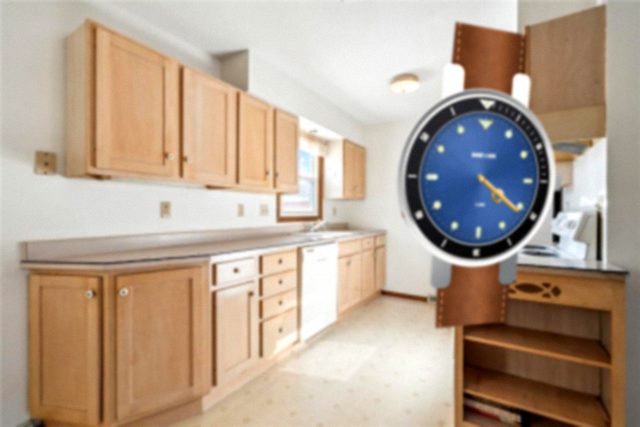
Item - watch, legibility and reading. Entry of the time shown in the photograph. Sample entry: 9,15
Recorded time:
4,21
